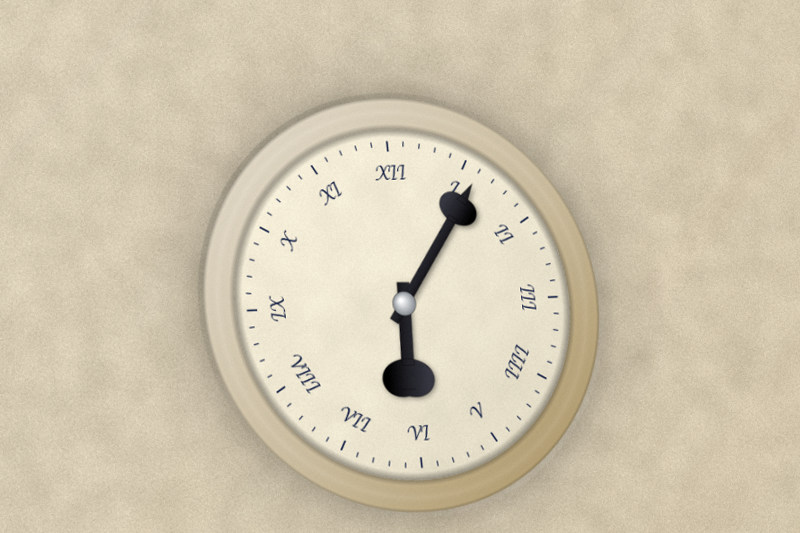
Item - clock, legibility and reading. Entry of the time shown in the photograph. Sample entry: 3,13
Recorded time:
6,06
